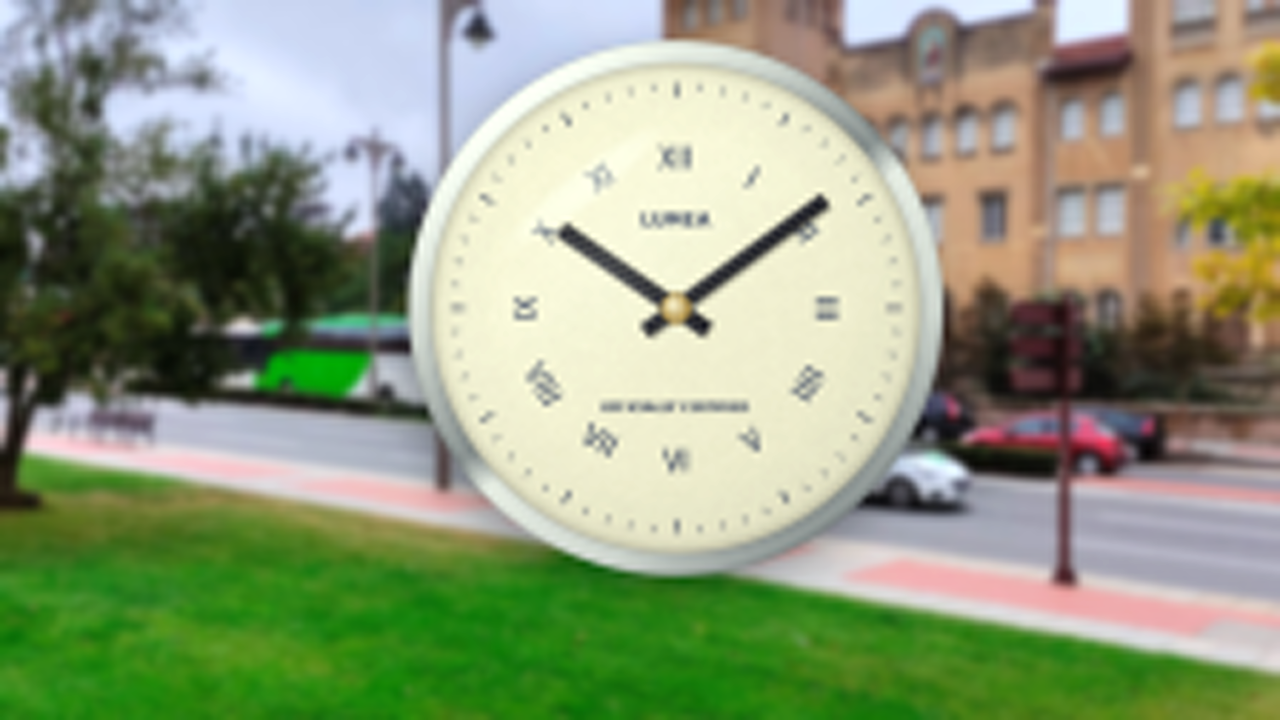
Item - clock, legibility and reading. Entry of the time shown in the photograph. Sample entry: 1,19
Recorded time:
10,09
